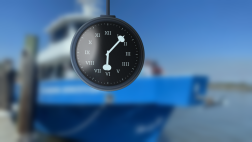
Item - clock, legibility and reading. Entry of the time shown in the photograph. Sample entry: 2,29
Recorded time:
6,07
